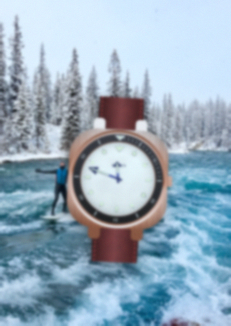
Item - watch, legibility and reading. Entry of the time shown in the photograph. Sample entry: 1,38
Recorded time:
11,48
